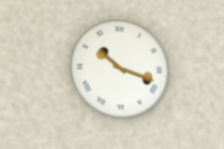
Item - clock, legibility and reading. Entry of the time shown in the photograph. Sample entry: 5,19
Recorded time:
10,18
